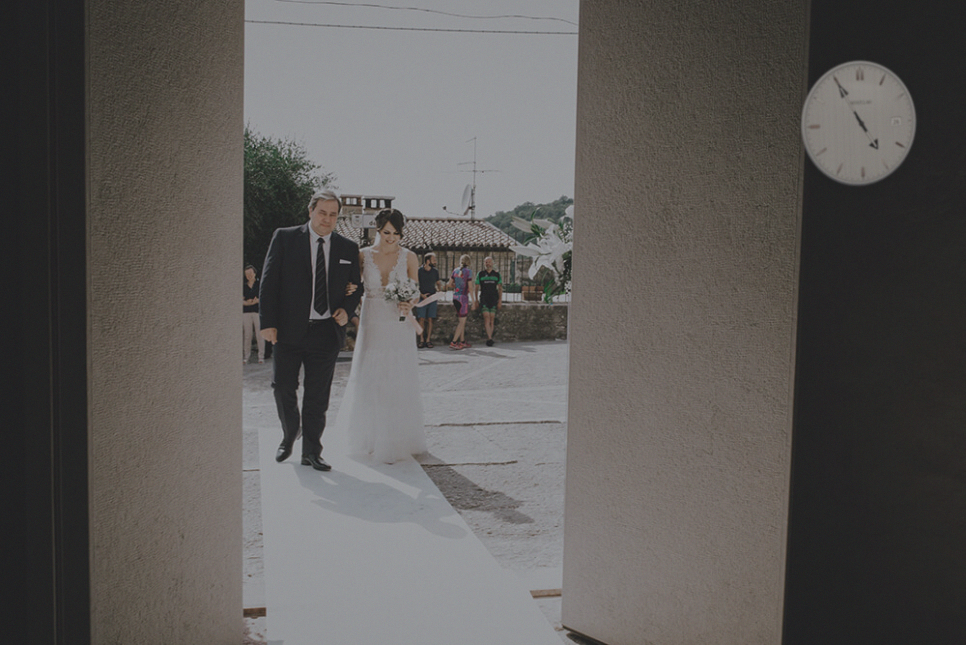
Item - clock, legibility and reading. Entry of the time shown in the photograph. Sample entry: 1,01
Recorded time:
4,55
